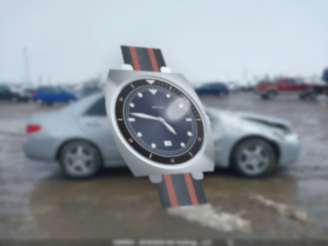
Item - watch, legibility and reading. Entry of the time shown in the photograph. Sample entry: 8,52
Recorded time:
4,47
